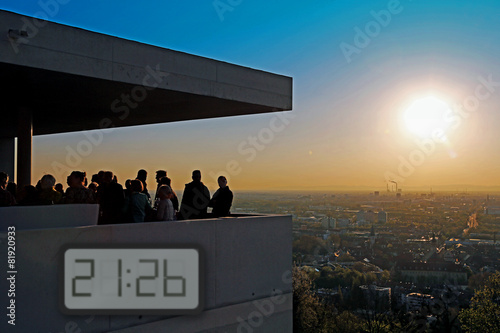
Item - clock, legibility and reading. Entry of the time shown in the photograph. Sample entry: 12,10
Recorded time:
21,26
